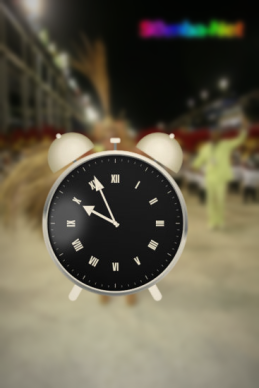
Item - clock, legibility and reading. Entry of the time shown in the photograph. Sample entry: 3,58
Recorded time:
9,56
